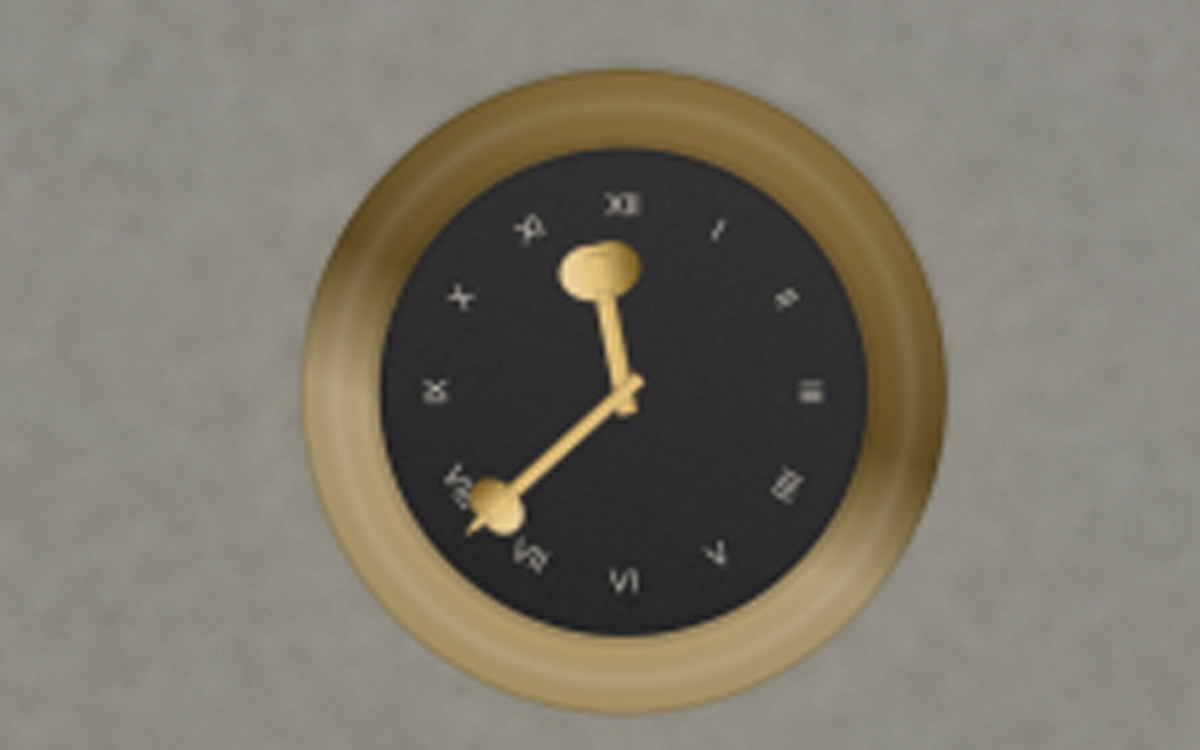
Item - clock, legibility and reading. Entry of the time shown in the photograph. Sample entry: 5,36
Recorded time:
11,38
